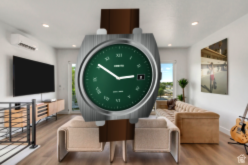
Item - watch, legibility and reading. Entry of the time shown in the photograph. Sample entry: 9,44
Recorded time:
2,51
